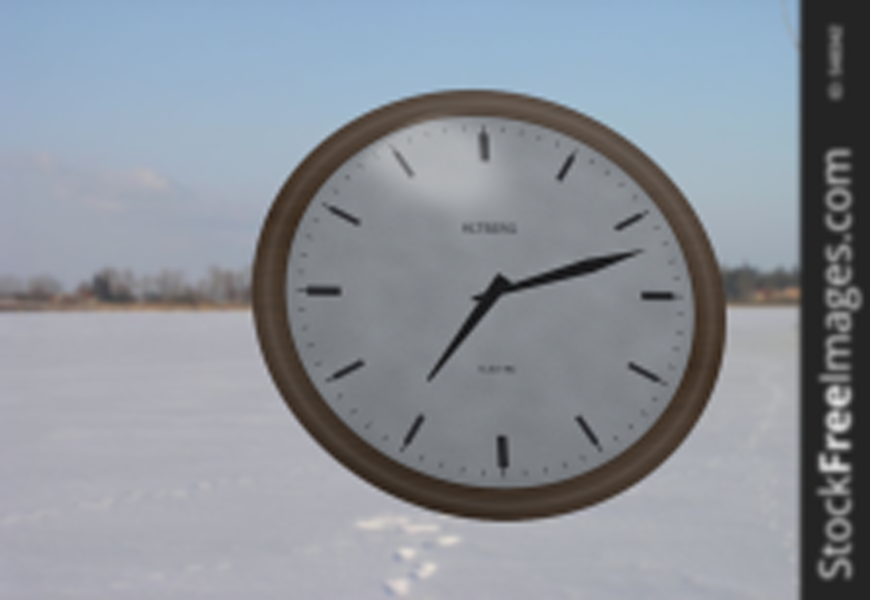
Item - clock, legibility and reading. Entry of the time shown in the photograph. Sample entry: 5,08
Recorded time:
7,12
